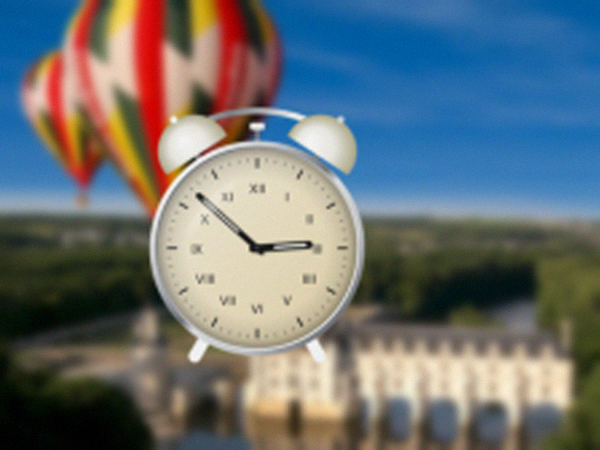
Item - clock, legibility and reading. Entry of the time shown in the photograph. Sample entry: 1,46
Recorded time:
2,52
